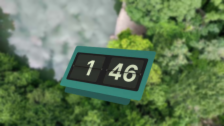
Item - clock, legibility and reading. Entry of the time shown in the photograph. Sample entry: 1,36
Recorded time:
1,46
